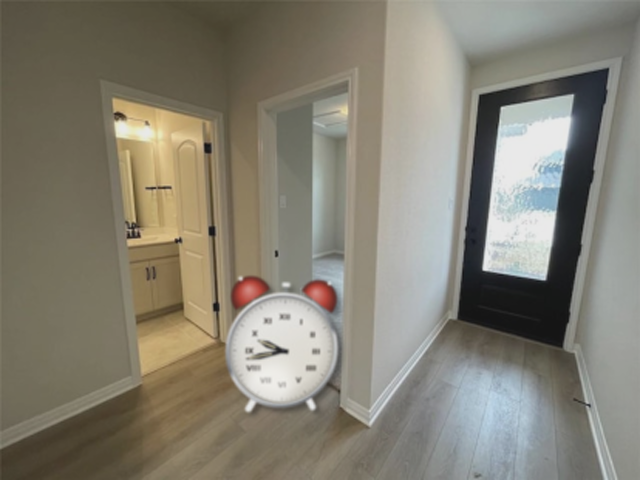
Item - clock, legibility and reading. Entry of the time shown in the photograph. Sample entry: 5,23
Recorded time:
9,43
